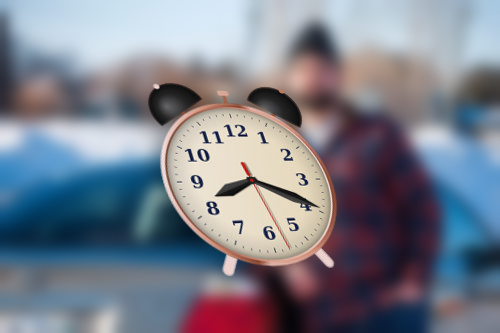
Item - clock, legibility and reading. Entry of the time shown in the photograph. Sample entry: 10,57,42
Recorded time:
8,19,28
